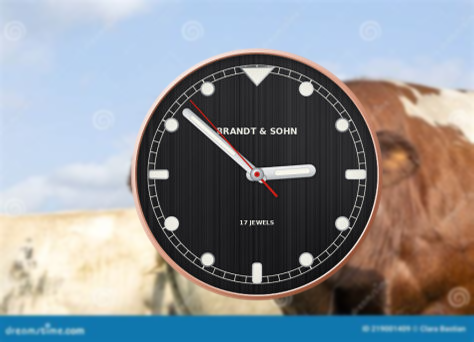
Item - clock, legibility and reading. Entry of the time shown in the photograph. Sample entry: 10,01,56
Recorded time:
2,51,53
